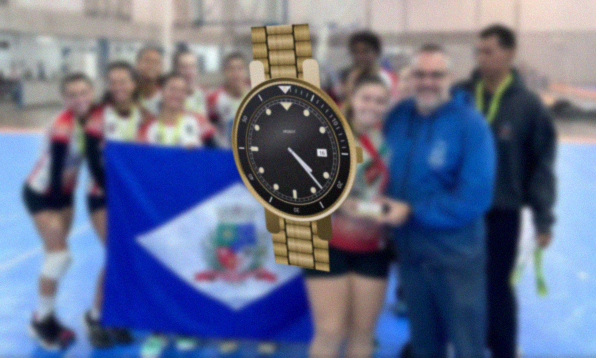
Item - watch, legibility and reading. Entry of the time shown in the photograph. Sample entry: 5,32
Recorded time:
4,23
